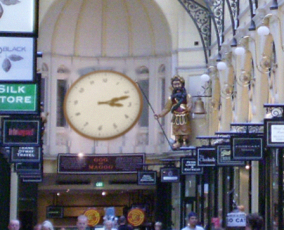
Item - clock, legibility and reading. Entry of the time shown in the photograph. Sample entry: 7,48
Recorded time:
3,12
